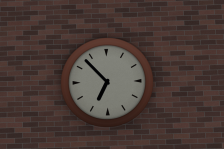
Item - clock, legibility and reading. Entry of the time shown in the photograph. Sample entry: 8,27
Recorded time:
6,53
